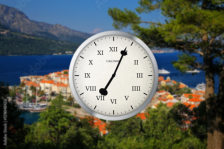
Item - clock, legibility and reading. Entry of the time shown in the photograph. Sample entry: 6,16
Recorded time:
7,04
